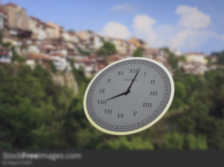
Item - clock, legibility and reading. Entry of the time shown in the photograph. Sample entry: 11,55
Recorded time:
8,02
